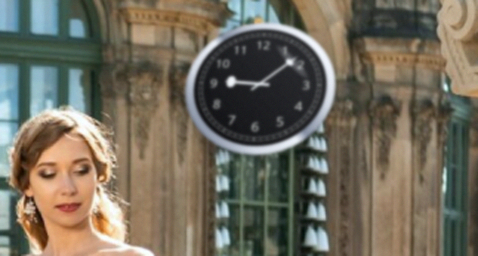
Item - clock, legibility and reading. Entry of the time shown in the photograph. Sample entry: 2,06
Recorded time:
9,08
